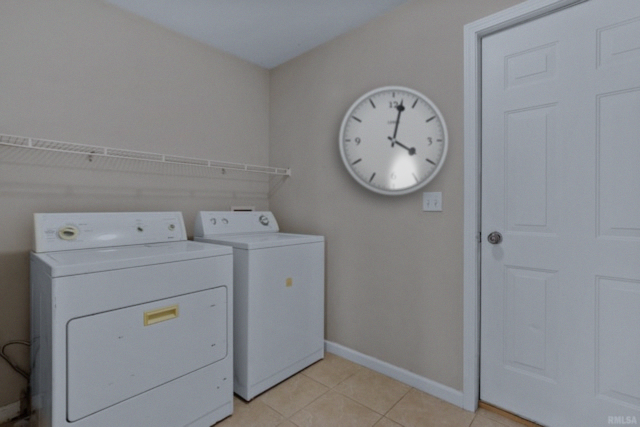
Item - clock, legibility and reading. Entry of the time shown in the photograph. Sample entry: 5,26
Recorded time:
4,02
